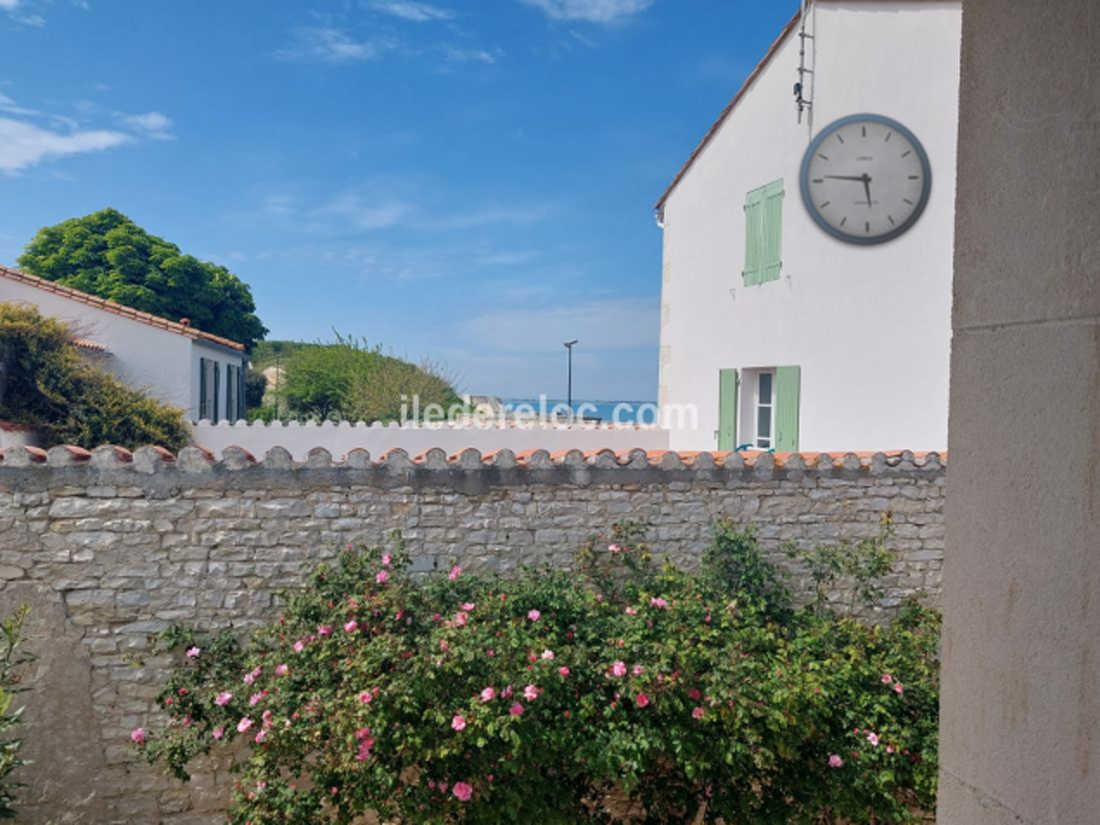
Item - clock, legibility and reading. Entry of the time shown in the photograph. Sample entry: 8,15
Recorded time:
5,46
